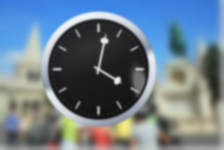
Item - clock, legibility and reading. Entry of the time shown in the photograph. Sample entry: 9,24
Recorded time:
4,02
